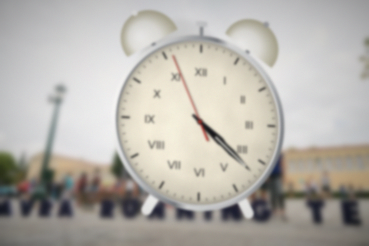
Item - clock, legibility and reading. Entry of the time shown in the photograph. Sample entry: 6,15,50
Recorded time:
4,21,56
